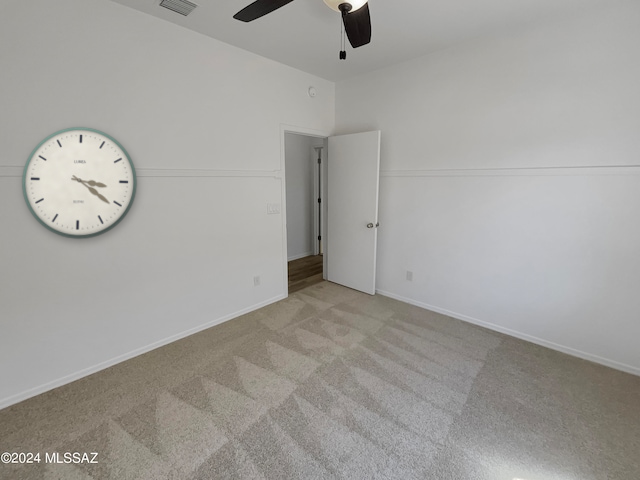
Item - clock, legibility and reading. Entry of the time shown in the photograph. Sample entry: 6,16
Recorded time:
3,21
